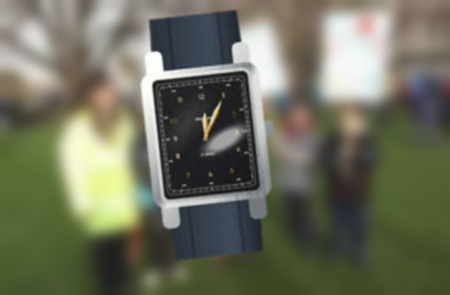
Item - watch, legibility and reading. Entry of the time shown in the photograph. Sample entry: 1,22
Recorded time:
12,05
